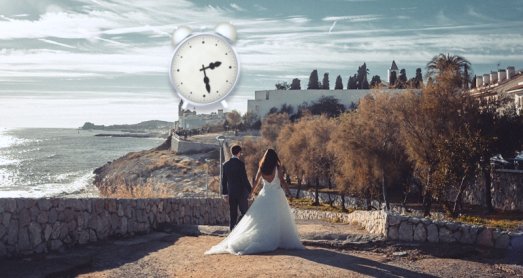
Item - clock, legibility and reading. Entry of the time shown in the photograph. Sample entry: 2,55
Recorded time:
2,28
